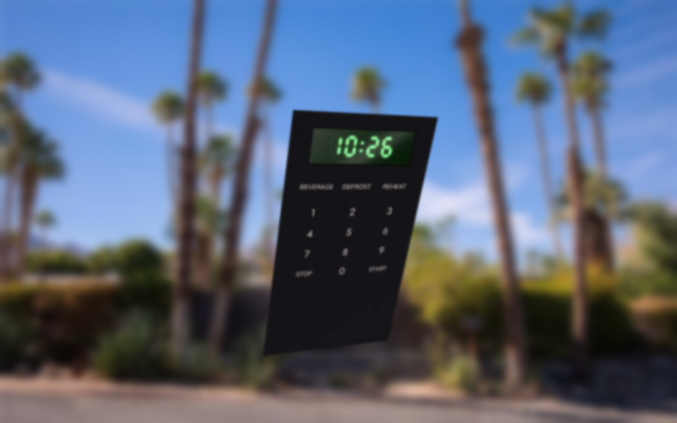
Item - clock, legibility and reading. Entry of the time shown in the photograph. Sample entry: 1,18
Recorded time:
10,26
